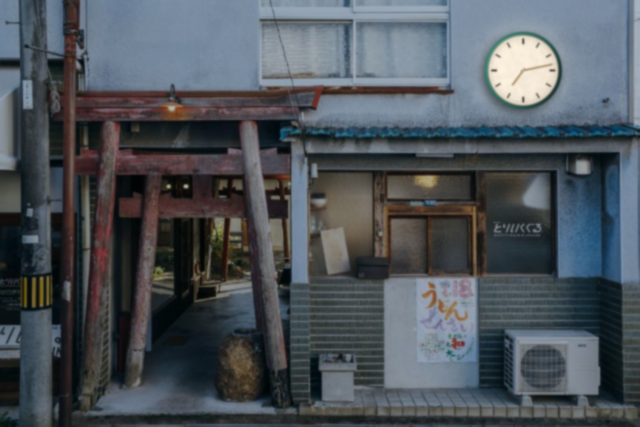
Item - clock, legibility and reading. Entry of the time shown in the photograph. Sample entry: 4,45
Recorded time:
7,13
